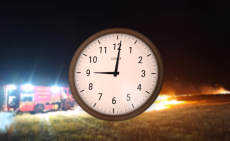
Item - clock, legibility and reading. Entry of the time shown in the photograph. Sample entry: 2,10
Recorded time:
9,01
